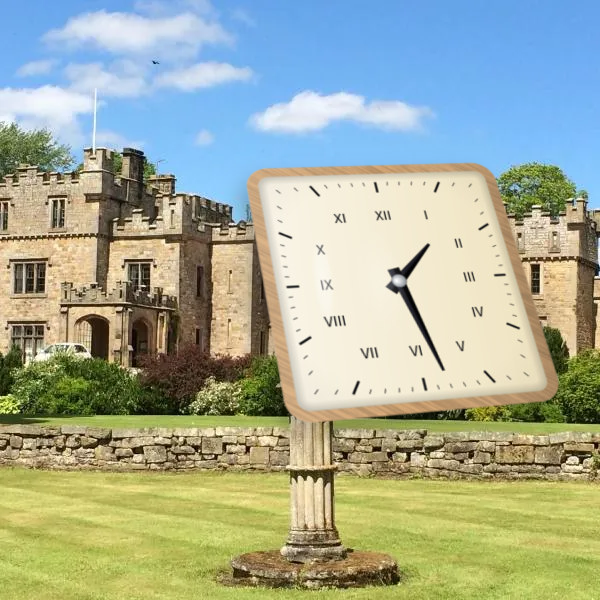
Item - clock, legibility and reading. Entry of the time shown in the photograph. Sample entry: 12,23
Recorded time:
1,28
